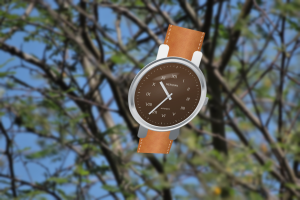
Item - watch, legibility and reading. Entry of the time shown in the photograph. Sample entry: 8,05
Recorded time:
10,36
